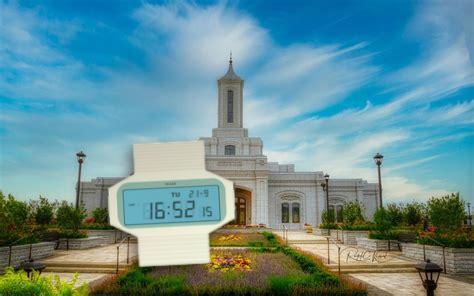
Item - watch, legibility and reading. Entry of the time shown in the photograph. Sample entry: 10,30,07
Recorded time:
16,52,15
